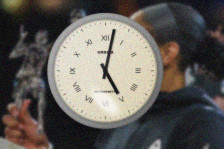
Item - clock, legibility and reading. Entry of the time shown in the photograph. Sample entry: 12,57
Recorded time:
5,02
